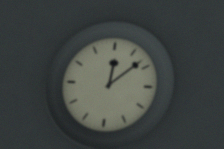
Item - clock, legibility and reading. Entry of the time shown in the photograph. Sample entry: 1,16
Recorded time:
12,08
